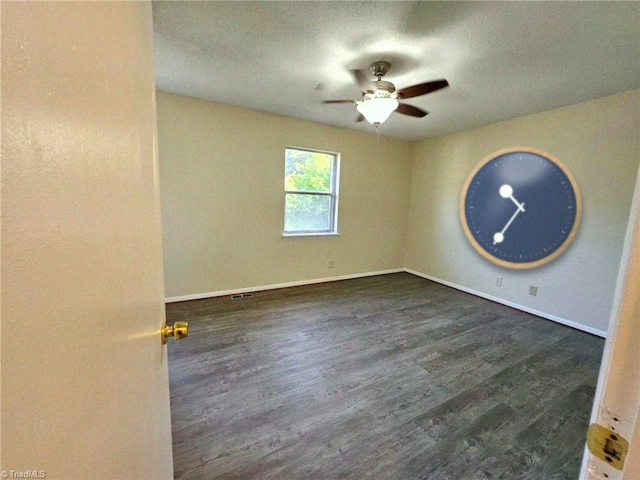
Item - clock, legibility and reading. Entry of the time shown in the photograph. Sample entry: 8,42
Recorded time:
10,36
